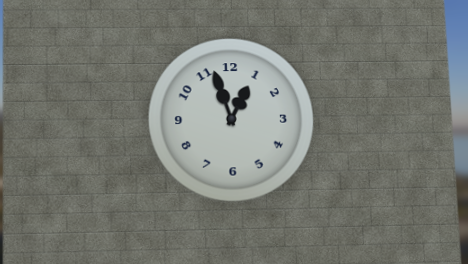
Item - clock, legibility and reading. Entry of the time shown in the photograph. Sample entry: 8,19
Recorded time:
12,57
